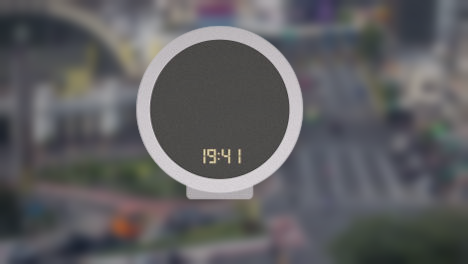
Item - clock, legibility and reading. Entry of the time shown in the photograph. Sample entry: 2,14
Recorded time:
19,41
